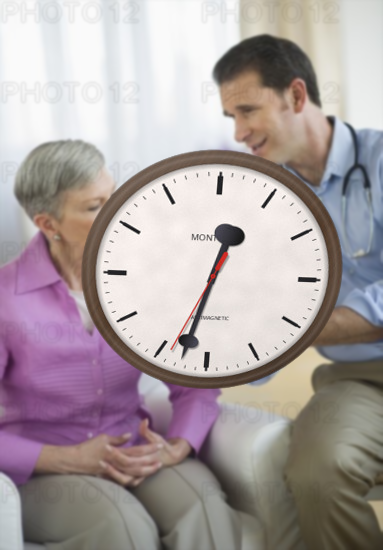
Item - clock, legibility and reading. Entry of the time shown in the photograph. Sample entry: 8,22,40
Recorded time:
12,32,34
